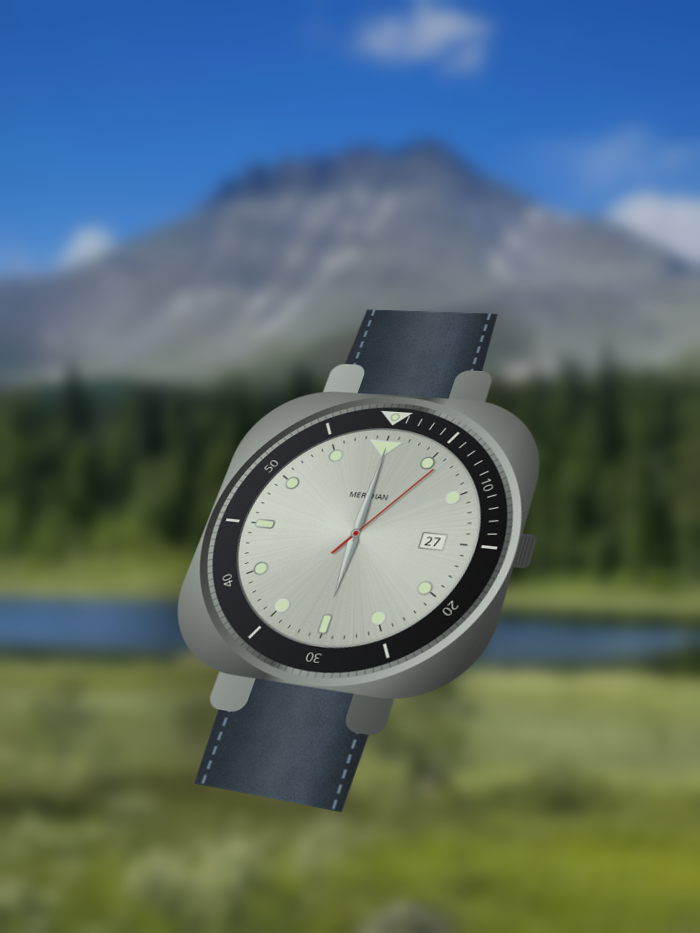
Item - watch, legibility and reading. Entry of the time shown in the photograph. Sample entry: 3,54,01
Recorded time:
6,00,06
